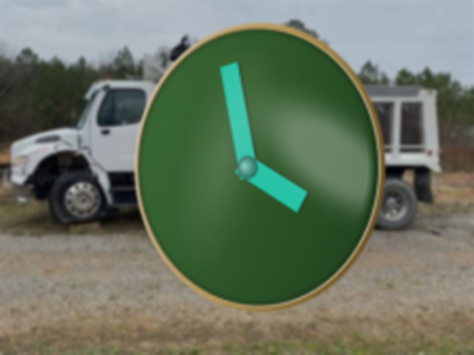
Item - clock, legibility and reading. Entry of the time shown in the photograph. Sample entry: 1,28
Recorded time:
3,58
